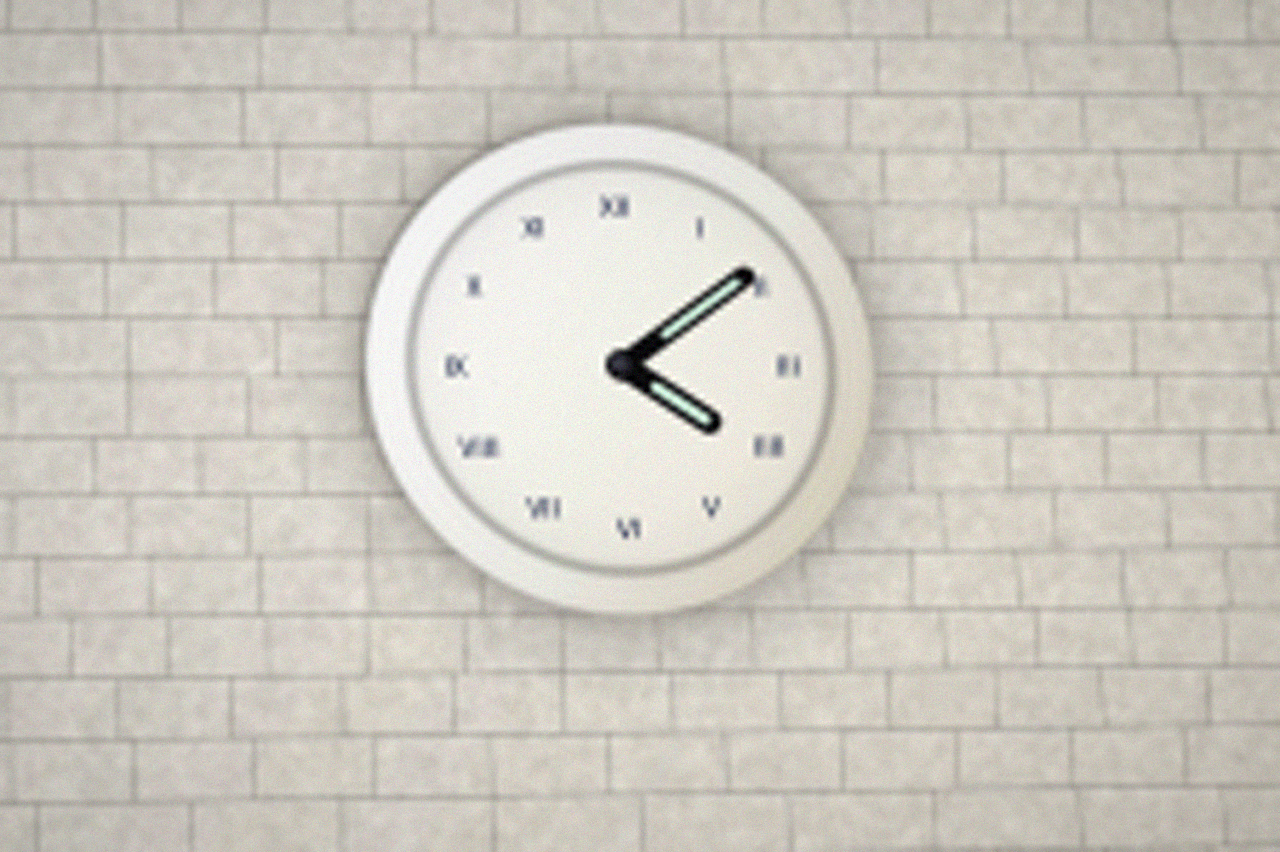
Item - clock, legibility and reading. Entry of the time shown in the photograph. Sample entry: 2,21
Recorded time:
4,09
